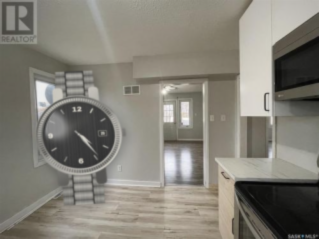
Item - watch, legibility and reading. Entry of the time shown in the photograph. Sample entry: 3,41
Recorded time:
4,24
